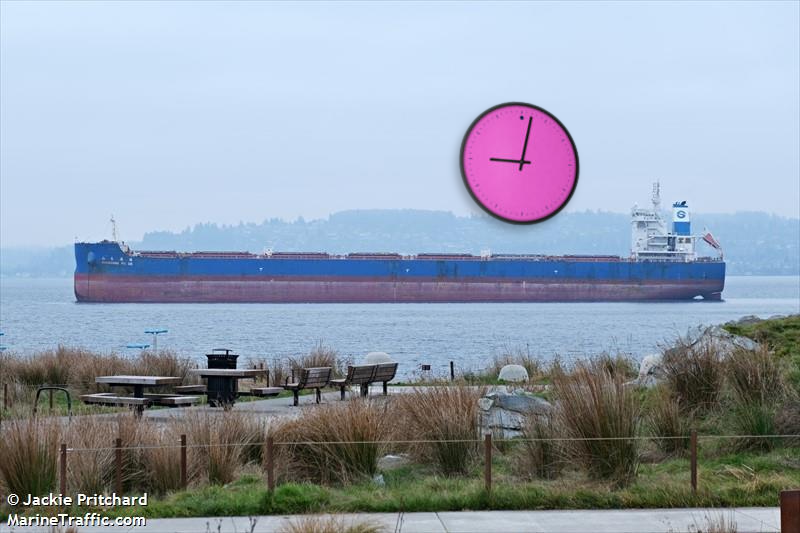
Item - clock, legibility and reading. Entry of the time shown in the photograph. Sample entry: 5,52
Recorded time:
9,02
